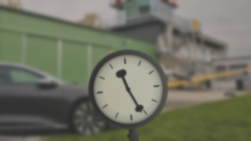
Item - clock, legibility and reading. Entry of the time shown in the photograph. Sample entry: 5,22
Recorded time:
11,26
